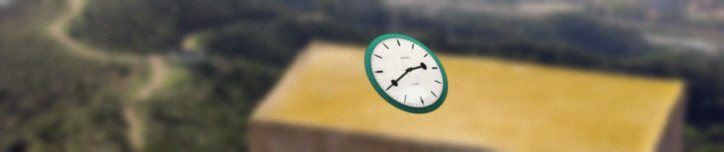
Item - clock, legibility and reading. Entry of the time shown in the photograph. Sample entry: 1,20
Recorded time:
2,40
